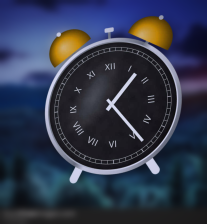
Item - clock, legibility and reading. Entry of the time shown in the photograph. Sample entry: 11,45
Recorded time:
1,24
